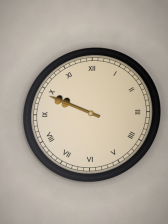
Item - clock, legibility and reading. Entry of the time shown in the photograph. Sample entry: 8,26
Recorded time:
9,49
